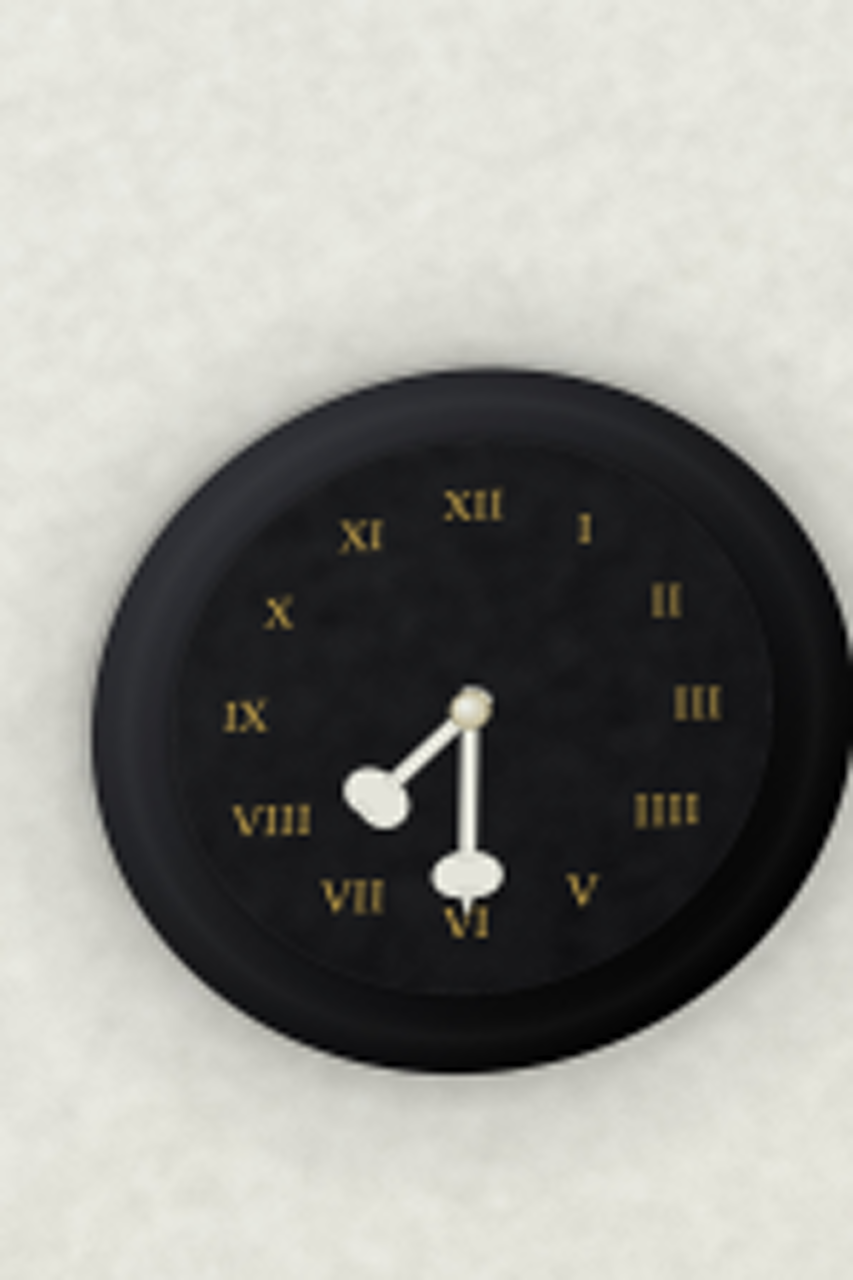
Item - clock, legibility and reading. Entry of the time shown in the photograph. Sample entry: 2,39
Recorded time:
7,30
